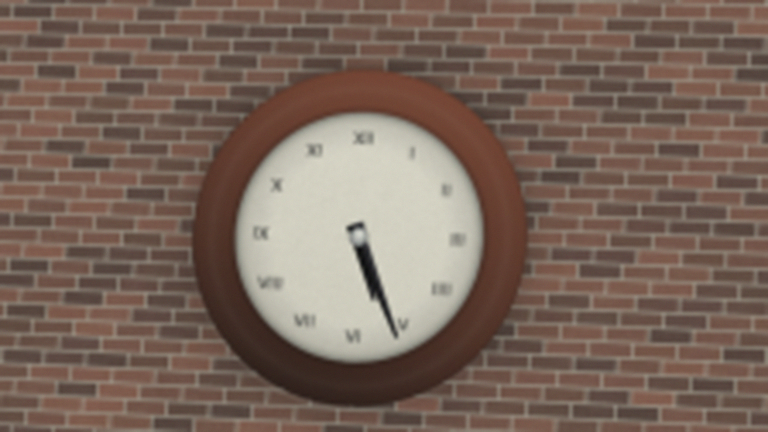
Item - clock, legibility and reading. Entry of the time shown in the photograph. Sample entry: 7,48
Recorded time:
5,26
